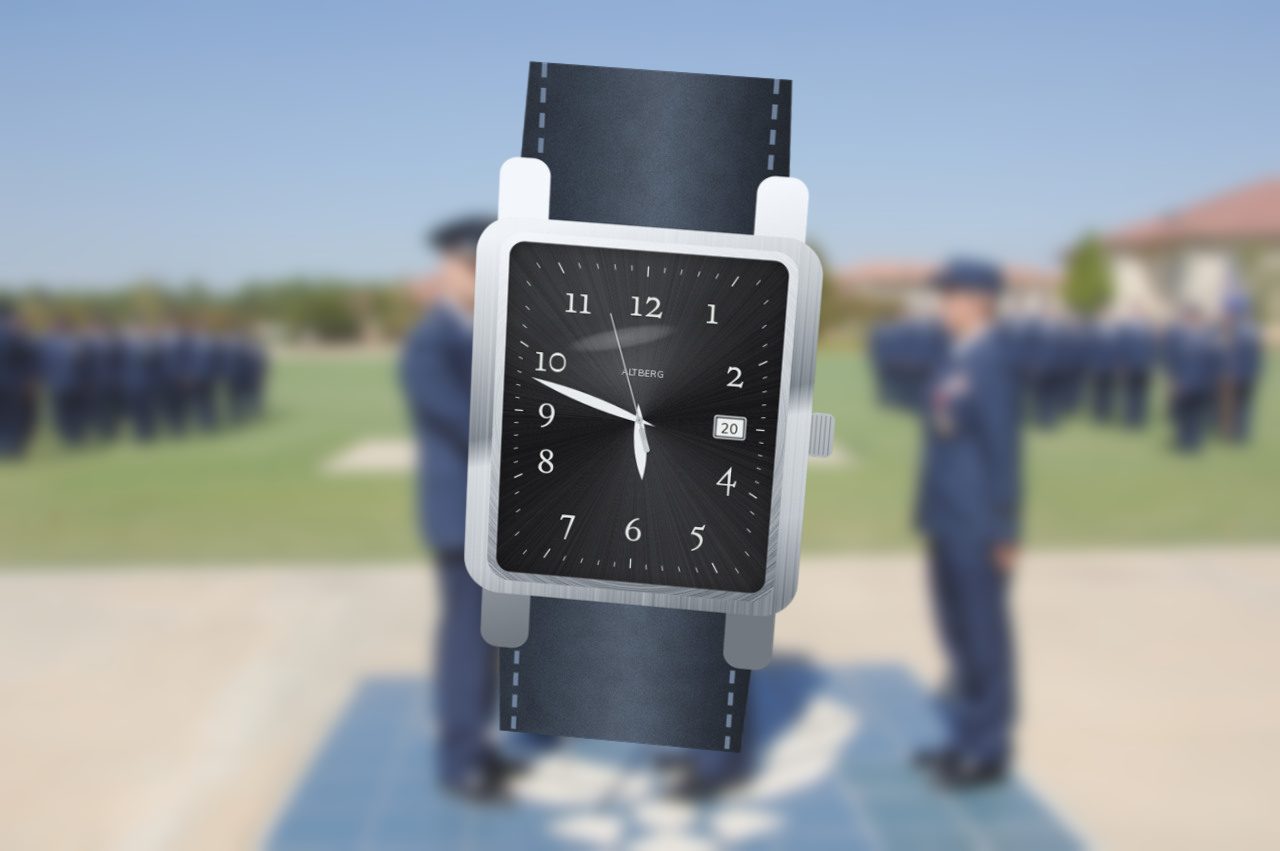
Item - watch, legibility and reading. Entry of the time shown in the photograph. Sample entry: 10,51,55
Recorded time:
5,47,57
